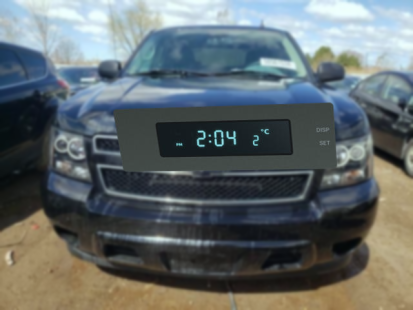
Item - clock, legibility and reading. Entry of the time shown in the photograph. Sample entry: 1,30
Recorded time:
2,04
